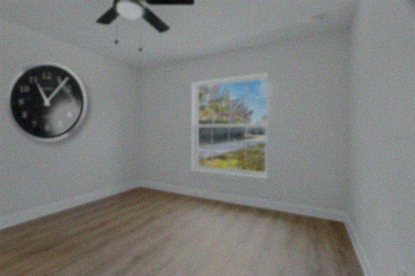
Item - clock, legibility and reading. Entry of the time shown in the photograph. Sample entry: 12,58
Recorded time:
11,07
